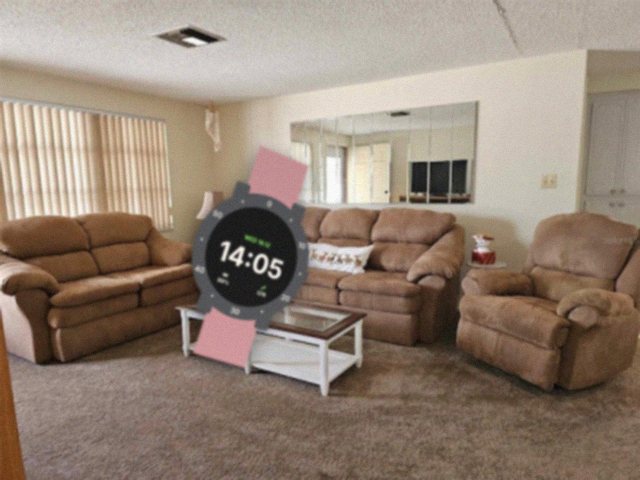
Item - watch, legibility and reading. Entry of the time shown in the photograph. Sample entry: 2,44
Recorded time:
14,05
